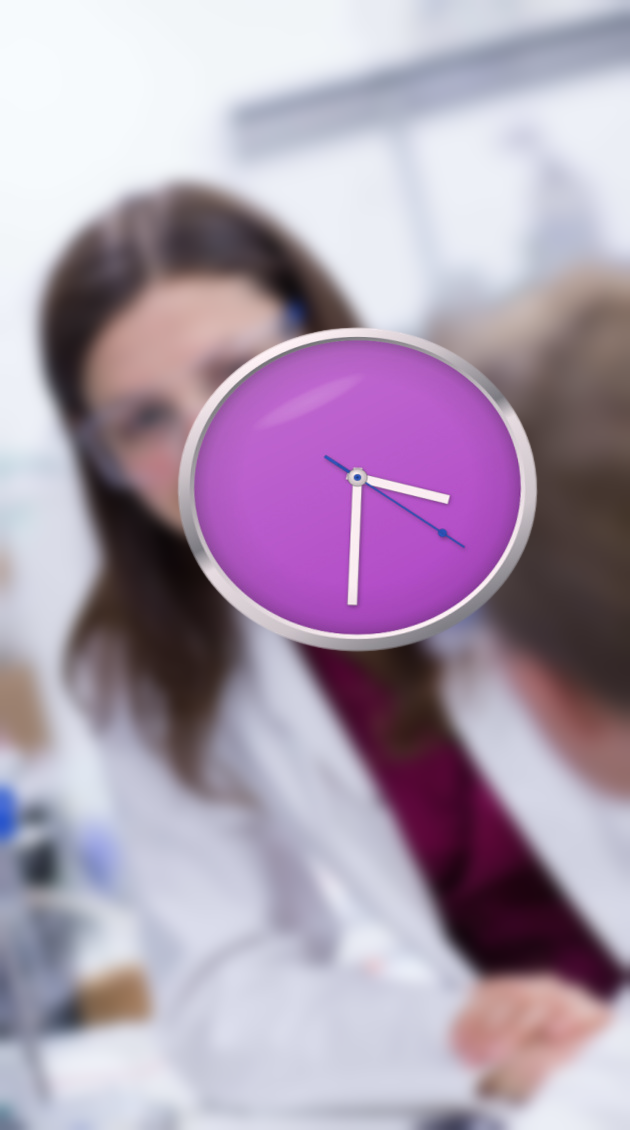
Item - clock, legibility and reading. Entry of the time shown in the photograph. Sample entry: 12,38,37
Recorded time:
3,30,21
